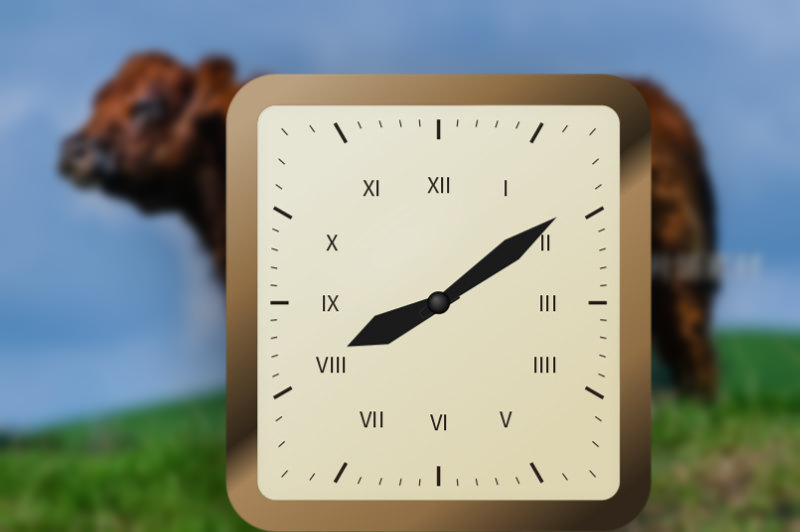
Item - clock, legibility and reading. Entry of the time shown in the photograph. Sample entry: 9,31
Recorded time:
8,09
